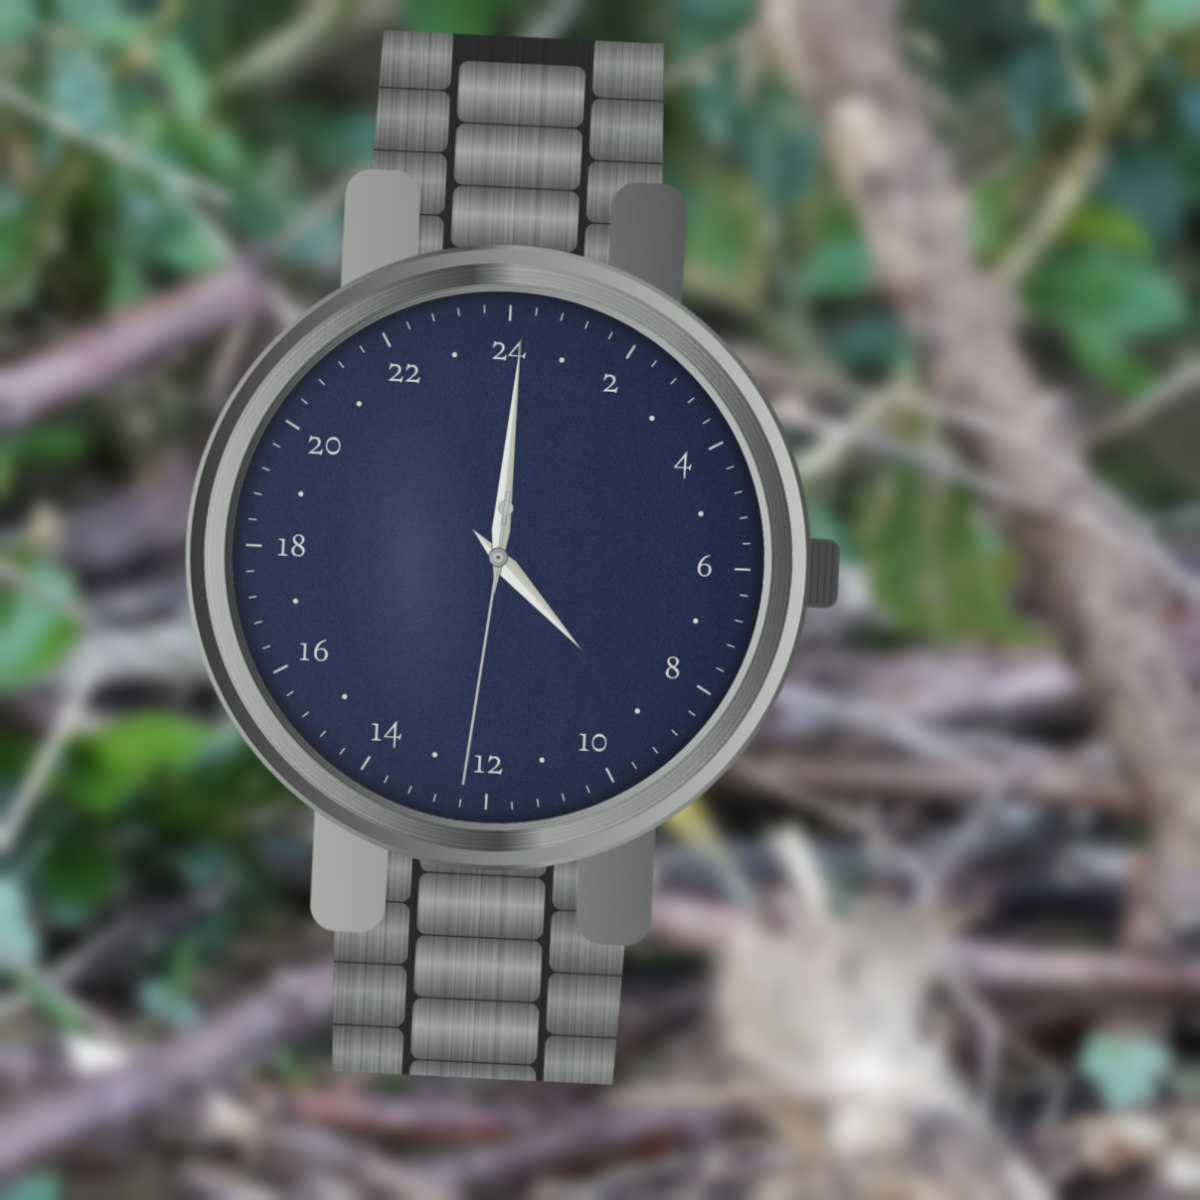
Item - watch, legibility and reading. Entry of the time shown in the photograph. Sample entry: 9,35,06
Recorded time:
9,00,31
